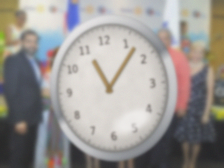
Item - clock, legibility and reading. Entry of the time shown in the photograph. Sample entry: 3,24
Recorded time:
11,07
